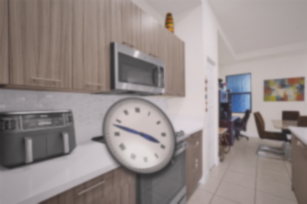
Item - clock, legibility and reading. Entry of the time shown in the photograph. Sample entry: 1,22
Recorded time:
3,48
